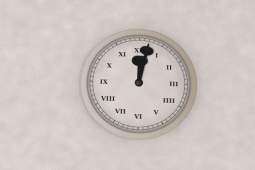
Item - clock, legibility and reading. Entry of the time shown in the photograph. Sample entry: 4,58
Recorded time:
12,02
